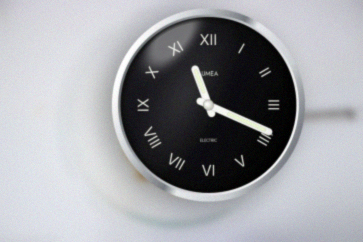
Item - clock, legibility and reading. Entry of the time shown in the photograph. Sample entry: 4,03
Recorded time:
11,19
